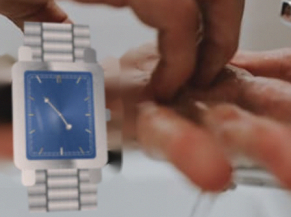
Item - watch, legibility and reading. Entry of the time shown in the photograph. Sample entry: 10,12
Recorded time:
4,53
